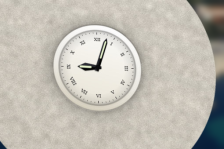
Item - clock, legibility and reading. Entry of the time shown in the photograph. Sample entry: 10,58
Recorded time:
9,03
